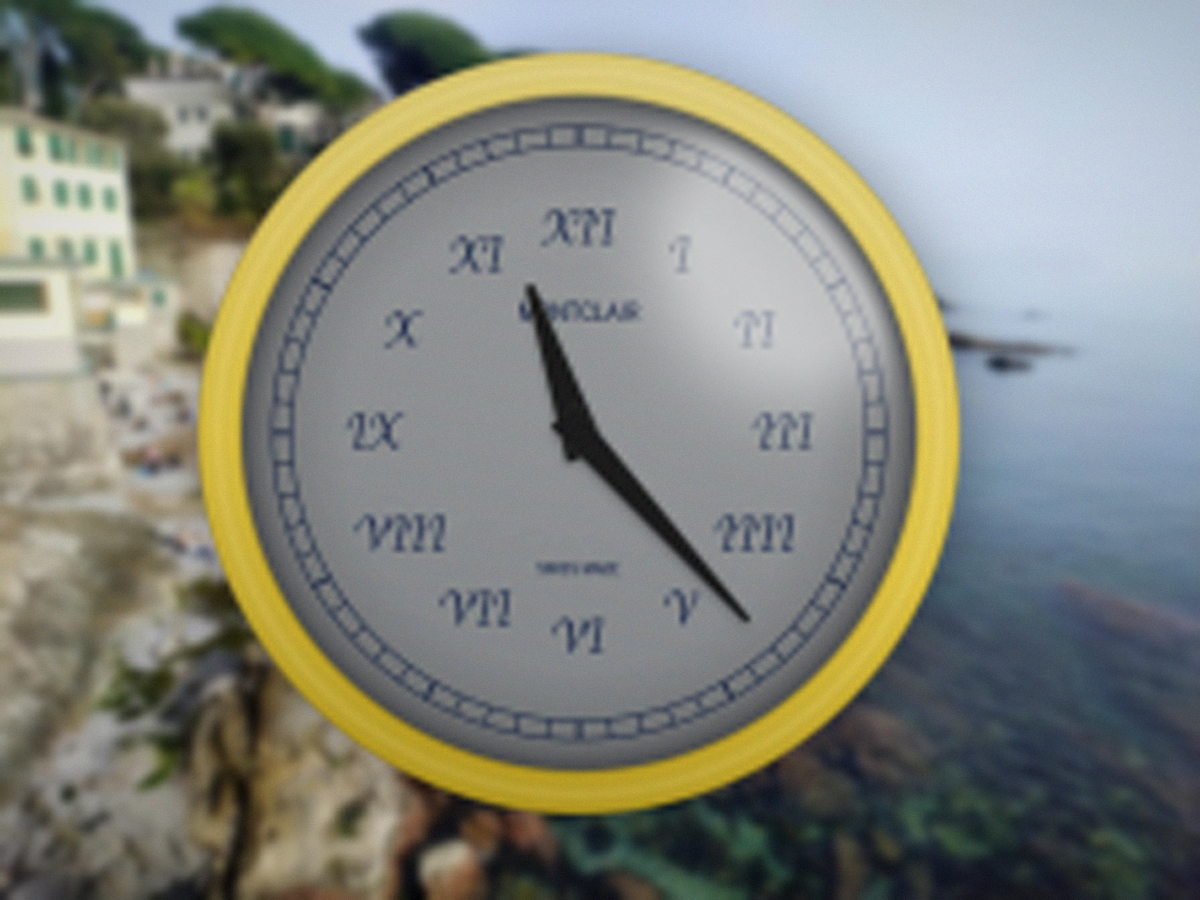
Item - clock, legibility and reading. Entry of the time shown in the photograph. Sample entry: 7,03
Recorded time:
11,23
